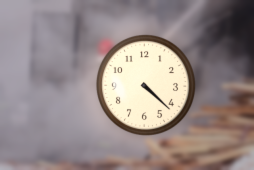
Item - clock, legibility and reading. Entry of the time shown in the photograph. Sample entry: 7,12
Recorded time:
4,22
